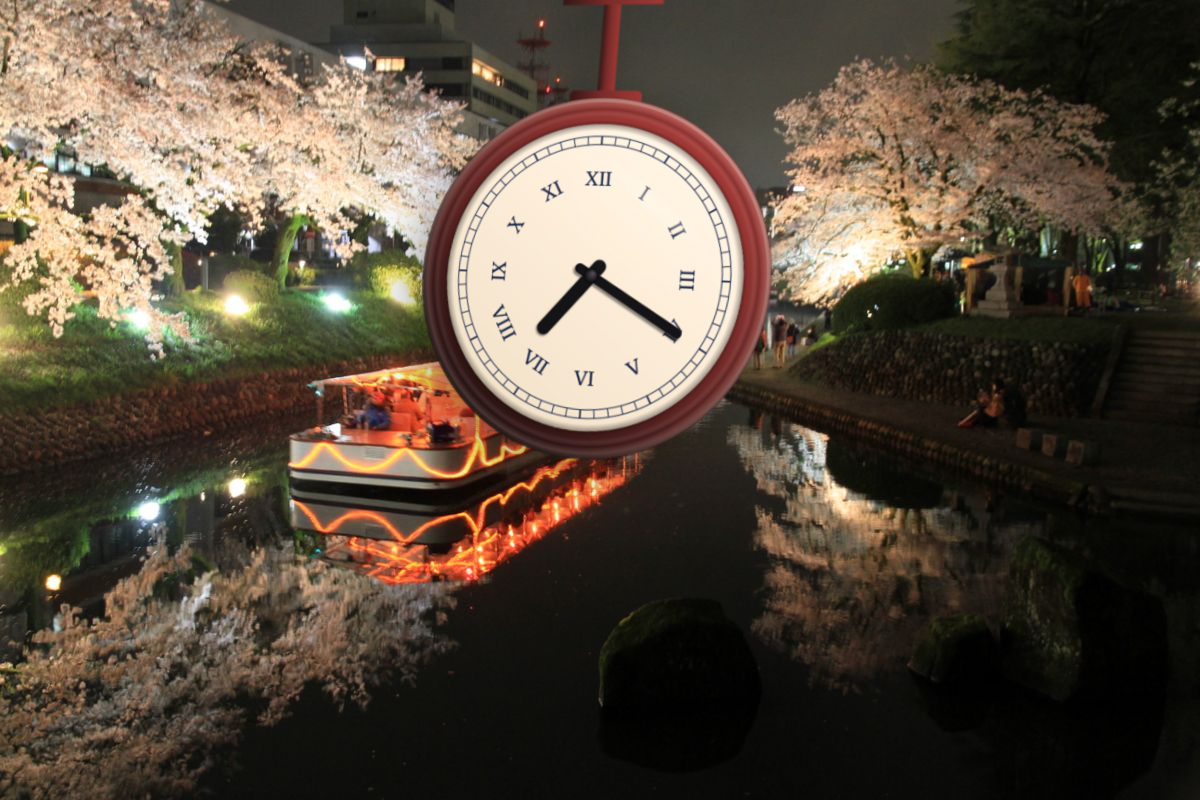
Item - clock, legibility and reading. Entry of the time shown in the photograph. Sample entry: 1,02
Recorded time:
7,20
